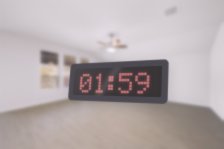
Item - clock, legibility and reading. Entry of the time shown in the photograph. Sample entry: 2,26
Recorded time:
1,59
